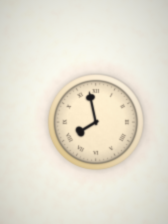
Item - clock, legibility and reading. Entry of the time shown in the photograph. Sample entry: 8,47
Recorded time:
7,58
